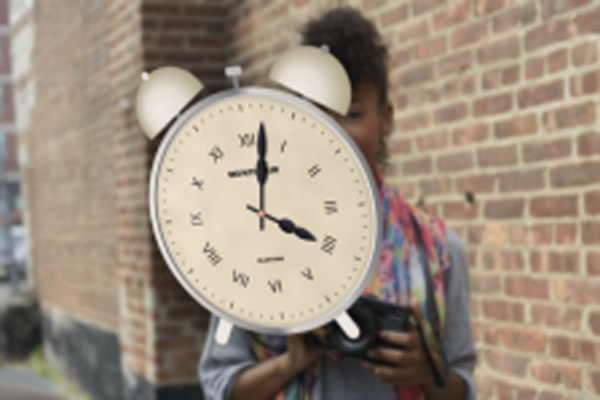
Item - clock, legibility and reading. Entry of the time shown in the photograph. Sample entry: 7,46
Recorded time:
4,02
